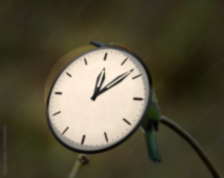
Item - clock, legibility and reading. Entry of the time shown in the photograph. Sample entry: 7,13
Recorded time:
12,08
